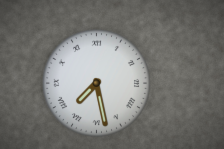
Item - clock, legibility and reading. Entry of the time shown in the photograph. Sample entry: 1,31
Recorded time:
7,28
